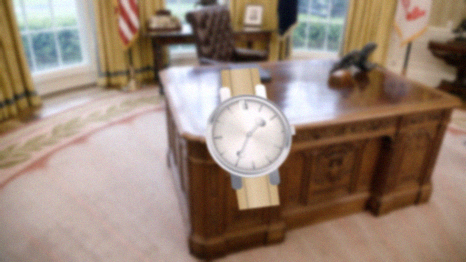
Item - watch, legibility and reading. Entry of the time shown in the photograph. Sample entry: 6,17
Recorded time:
1,35
